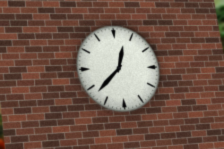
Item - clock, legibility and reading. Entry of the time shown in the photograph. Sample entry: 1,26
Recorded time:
12,38
